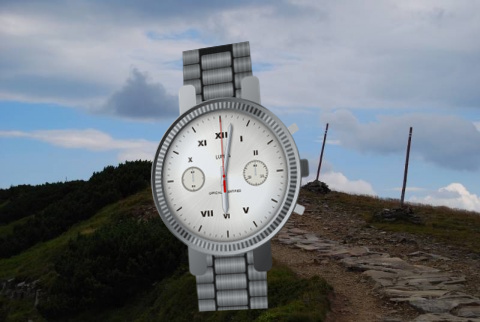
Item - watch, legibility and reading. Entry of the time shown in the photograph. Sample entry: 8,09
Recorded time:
6,02
